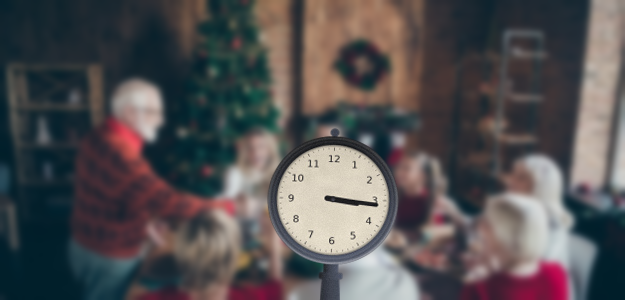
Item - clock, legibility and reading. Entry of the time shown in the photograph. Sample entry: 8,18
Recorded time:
3,16
